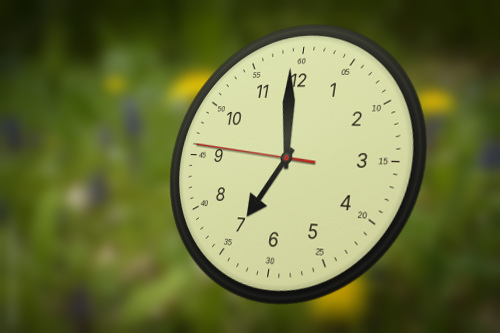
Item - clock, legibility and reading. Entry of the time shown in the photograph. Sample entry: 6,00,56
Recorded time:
6,58,46
